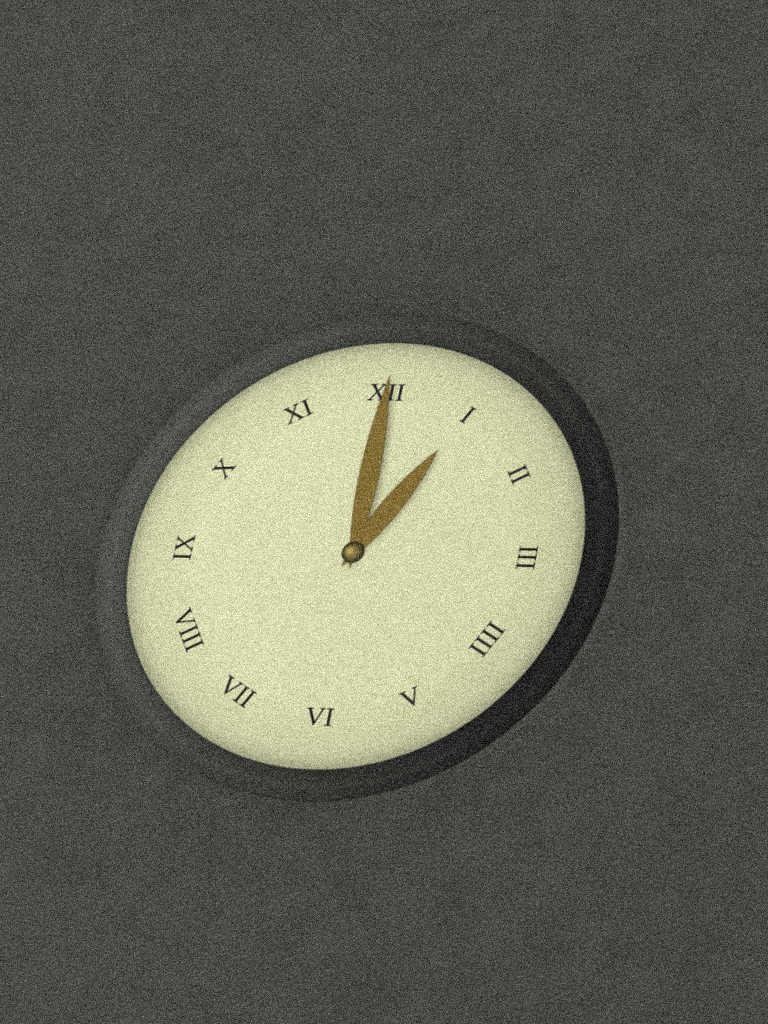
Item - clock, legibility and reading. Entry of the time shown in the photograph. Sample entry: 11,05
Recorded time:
1,00
